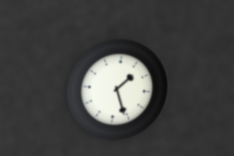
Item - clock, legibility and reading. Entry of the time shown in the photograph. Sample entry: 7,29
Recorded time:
1,26
